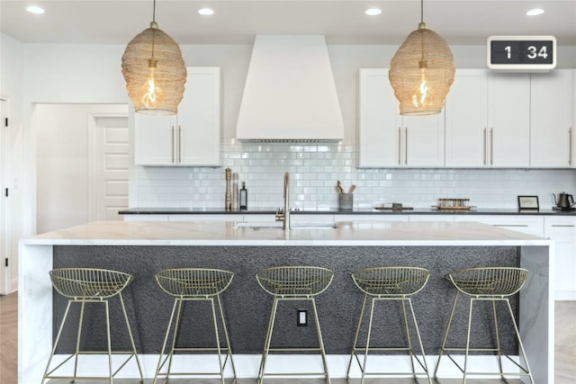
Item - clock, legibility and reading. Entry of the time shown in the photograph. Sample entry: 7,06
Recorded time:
1,34
